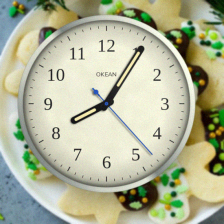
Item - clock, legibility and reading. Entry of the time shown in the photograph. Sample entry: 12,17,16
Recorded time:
8,05,23
